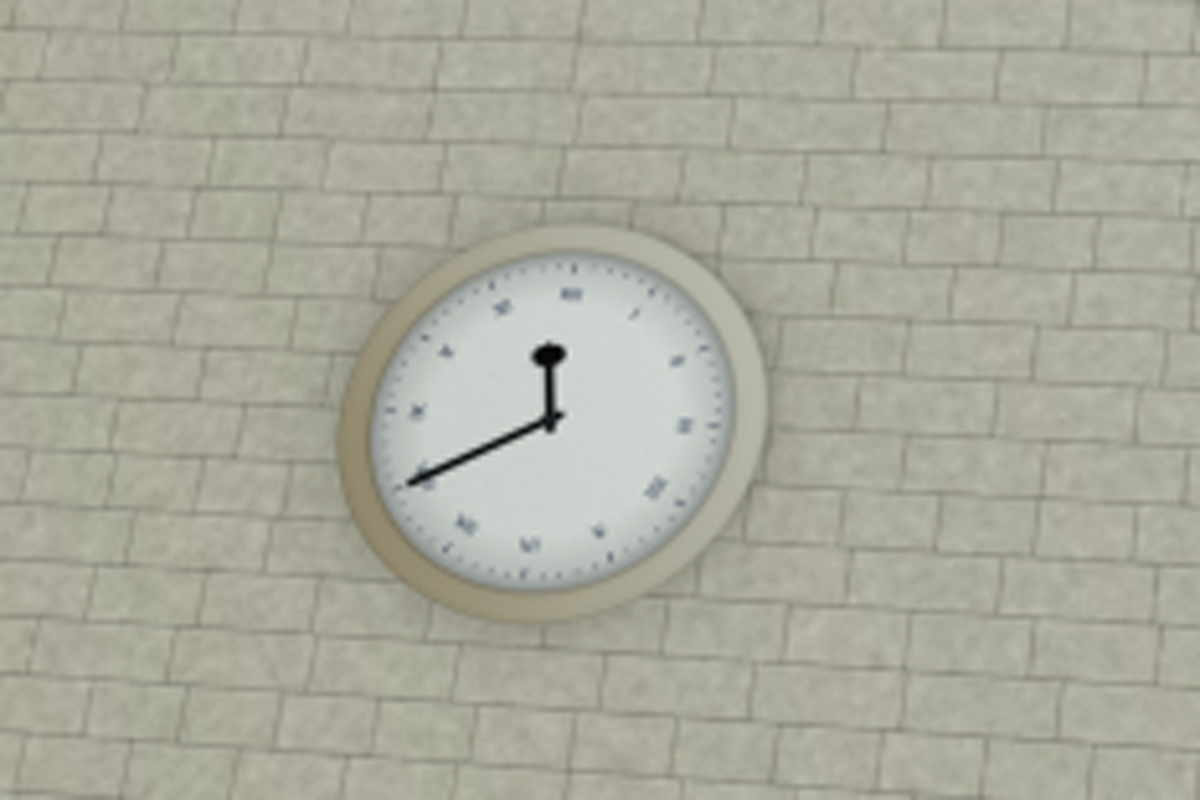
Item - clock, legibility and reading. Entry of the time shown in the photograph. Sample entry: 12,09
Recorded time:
11,40
